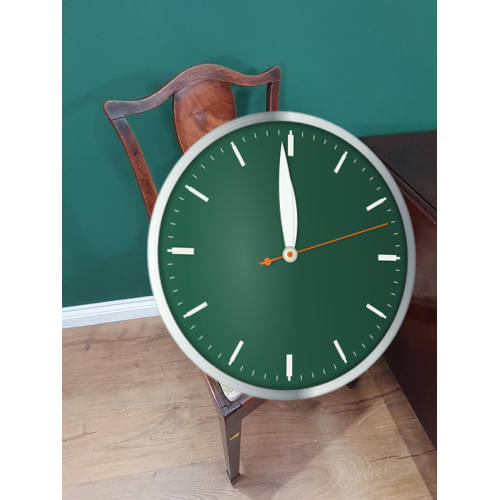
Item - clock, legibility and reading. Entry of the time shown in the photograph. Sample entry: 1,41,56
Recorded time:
11,59,12
